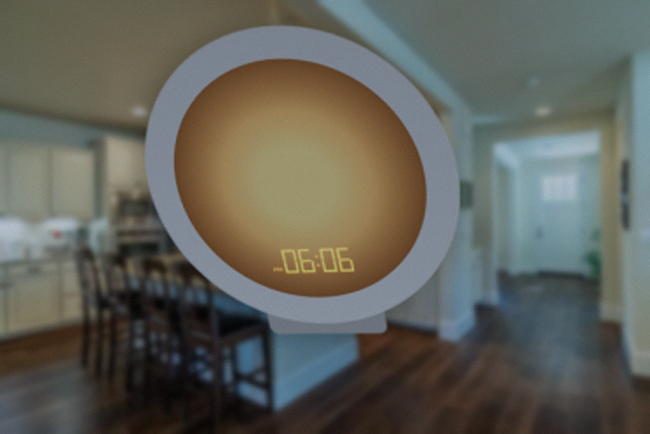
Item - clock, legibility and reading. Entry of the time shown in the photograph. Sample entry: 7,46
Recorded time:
6,06
